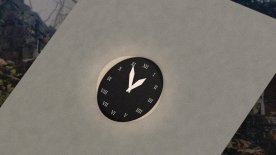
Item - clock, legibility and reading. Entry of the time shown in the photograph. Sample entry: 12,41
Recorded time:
12,55
